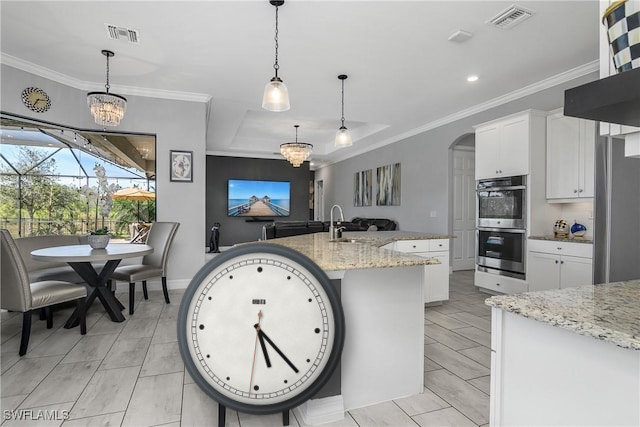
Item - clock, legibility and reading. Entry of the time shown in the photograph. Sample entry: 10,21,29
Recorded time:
5,22,31
